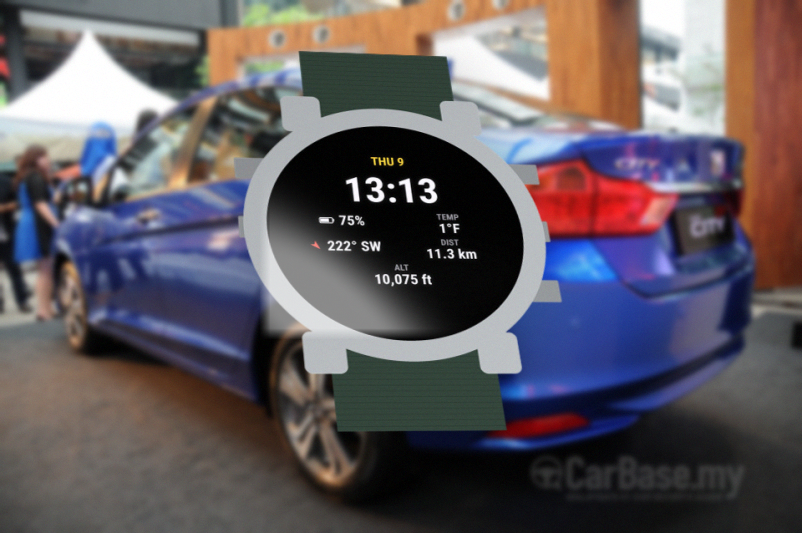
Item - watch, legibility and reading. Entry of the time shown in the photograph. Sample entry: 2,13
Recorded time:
13,13
